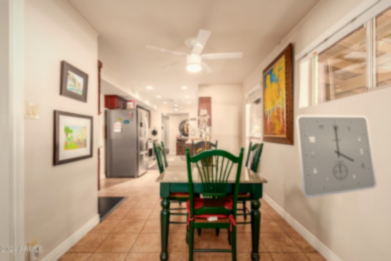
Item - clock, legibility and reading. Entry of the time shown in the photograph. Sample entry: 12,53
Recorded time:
4,00
